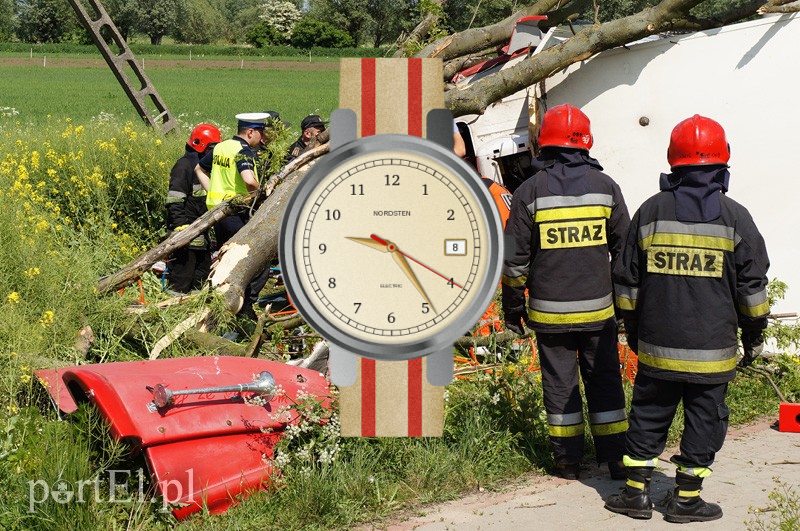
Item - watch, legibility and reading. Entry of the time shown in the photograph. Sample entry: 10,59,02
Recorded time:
9,24,20
